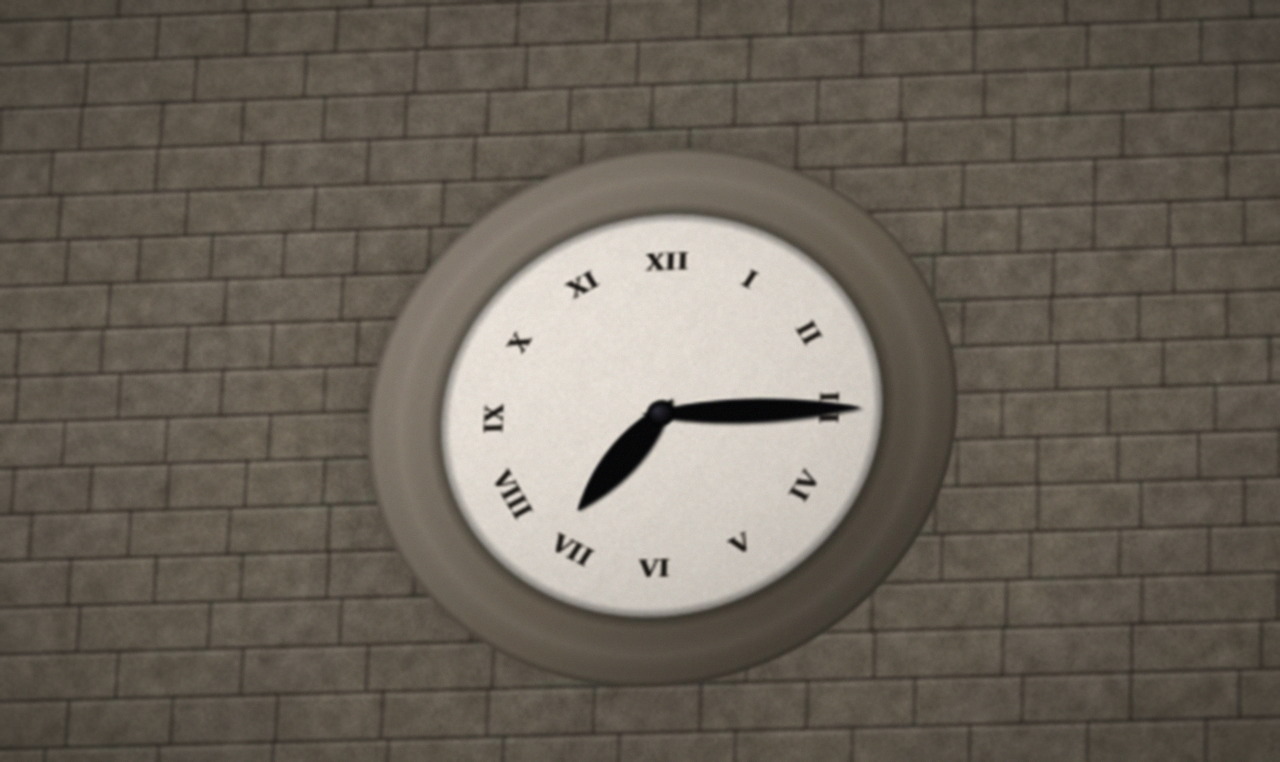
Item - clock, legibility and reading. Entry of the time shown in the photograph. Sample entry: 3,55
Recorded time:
7,15
